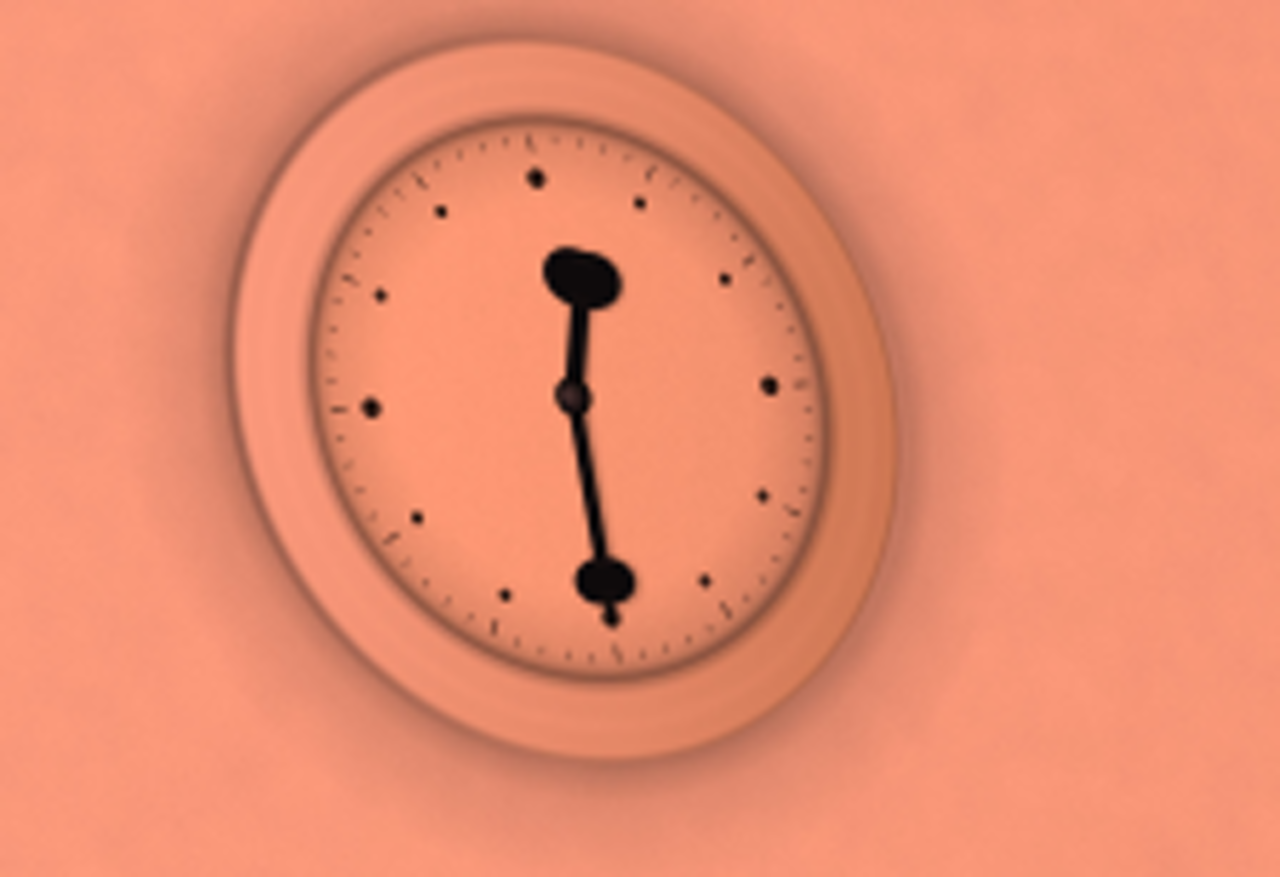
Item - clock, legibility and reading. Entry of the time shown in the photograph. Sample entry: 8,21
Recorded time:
12,30
